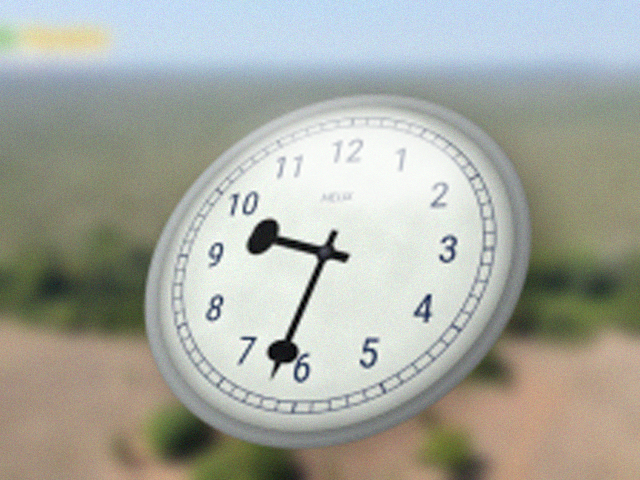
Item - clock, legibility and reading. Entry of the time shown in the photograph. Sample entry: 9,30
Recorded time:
9,32
